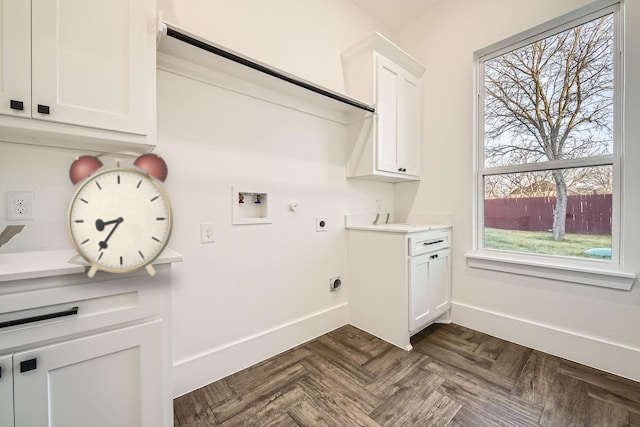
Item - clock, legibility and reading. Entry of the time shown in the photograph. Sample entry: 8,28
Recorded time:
8,36
